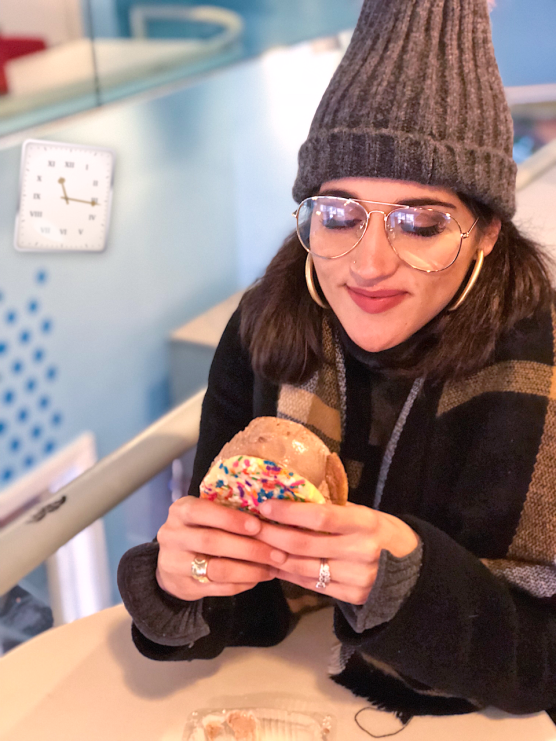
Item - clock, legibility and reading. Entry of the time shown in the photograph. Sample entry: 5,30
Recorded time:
11,16
